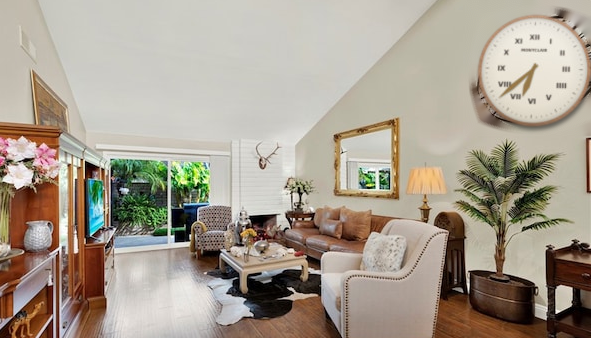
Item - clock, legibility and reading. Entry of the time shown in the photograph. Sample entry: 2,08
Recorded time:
6,38
